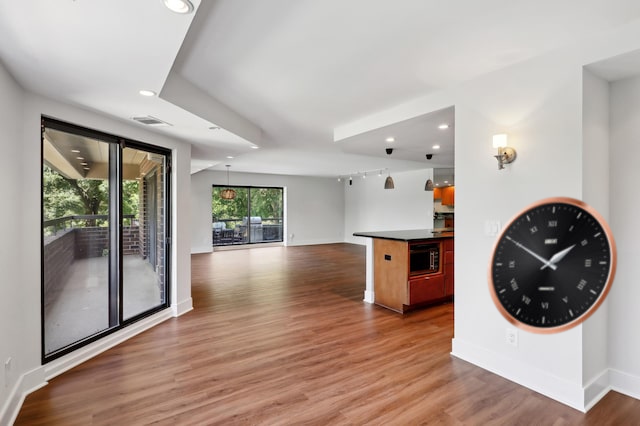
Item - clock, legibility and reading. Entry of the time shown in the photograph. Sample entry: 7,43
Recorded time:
1,50
